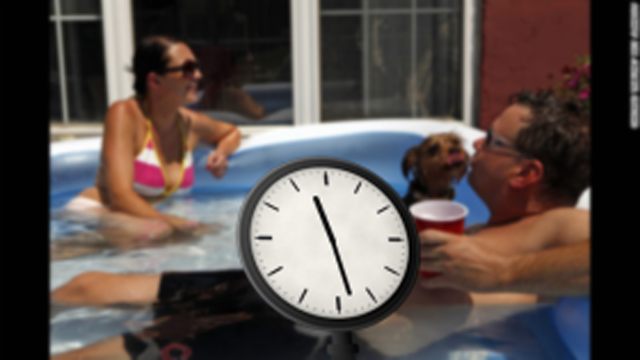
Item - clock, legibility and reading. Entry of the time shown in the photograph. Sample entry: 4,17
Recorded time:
11,28
